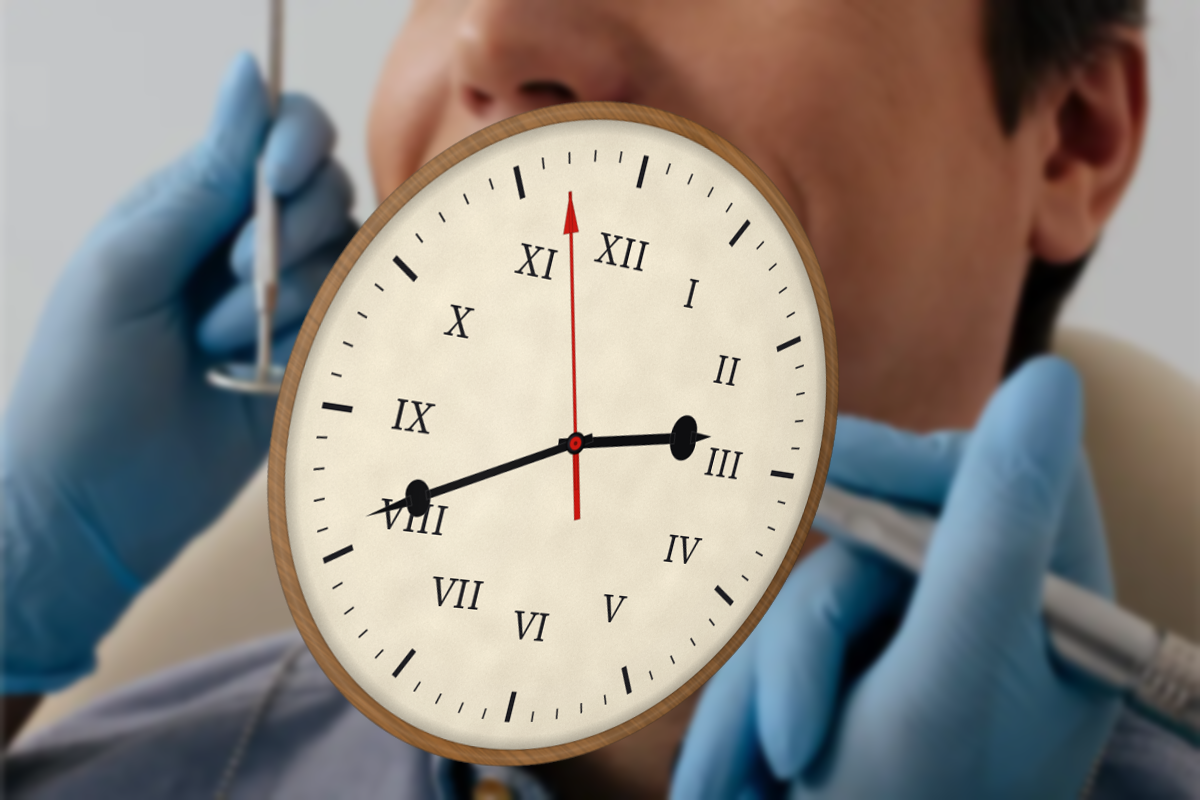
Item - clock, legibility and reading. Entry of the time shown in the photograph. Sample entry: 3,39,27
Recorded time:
2,40,57
